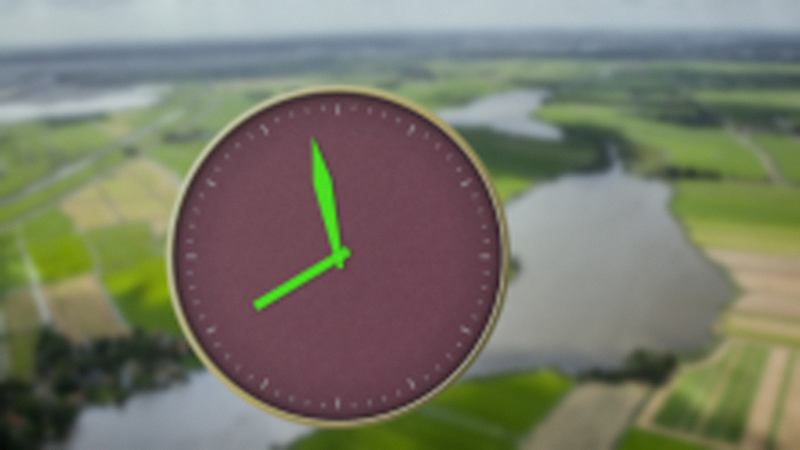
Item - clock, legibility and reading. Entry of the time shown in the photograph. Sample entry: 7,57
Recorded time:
7,58
